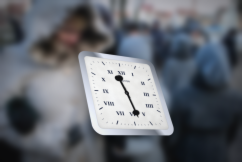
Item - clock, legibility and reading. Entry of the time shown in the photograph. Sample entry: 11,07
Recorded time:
11,28
